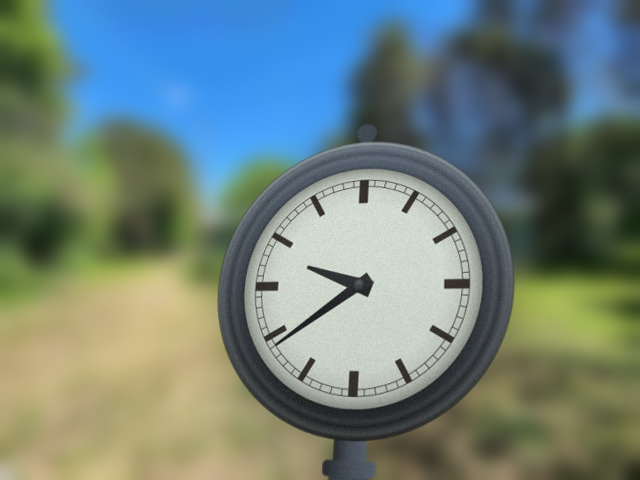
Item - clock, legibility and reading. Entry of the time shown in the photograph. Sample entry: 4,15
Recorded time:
9,39
